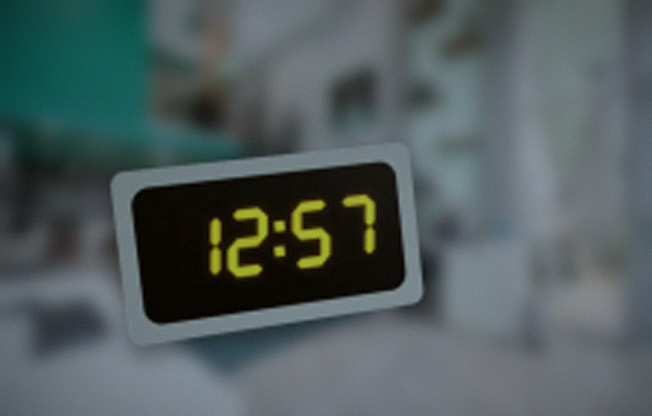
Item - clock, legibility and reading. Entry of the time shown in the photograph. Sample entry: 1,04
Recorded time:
12,57
